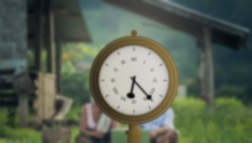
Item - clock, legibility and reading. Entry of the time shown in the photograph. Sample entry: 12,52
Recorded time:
6,23
